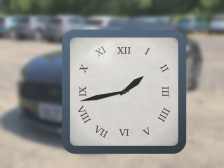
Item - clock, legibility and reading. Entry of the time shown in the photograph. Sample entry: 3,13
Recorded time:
1,43
